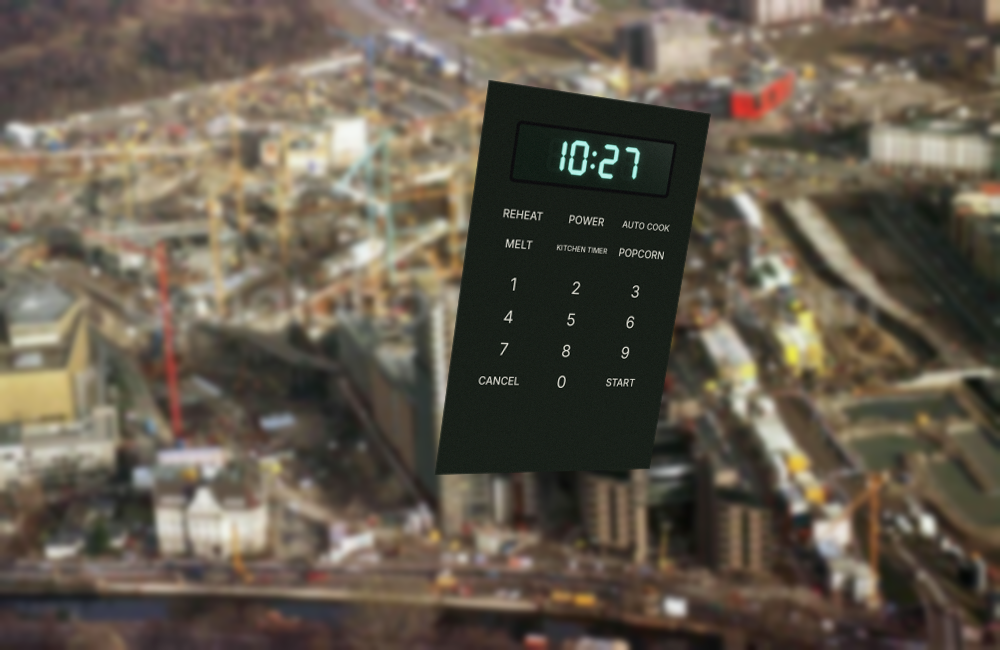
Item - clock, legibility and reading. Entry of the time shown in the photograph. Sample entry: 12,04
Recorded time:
10,27
